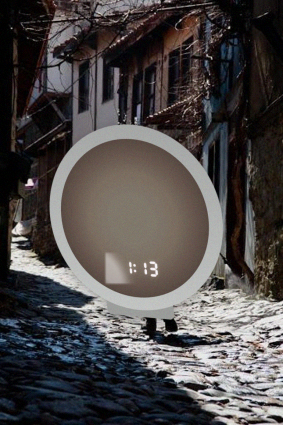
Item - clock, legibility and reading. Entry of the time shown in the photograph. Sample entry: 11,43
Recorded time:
1,13
